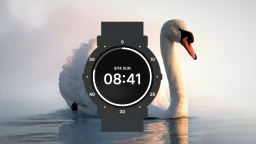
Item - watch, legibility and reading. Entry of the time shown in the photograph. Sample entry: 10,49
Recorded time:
8,41
